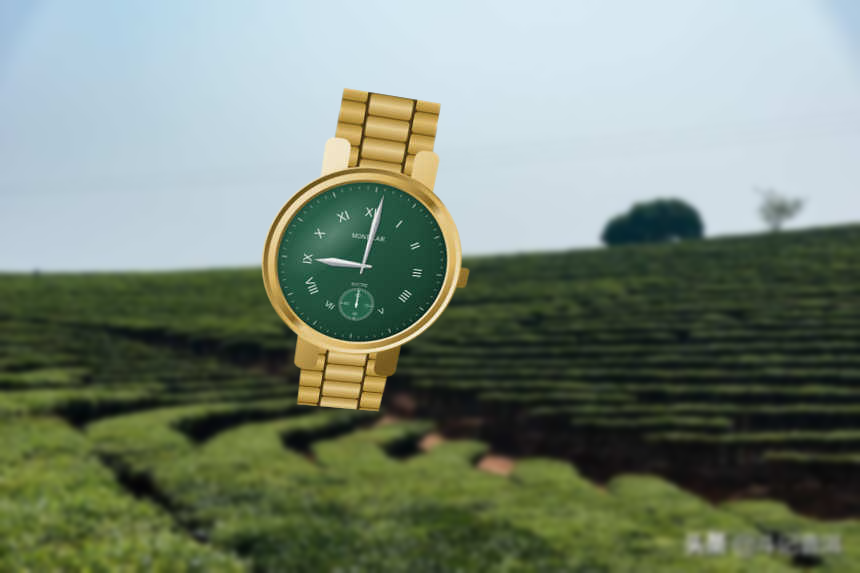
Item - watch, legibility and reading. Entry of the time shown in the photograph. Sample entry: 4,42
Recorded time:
9,01
